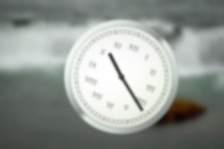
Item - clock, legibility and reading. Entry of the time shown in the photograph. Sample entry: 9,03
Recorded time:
10,21
